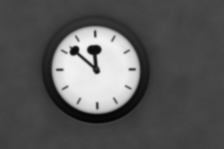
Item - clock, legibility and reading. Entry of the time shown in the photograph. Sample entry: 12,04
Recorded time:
11,52
